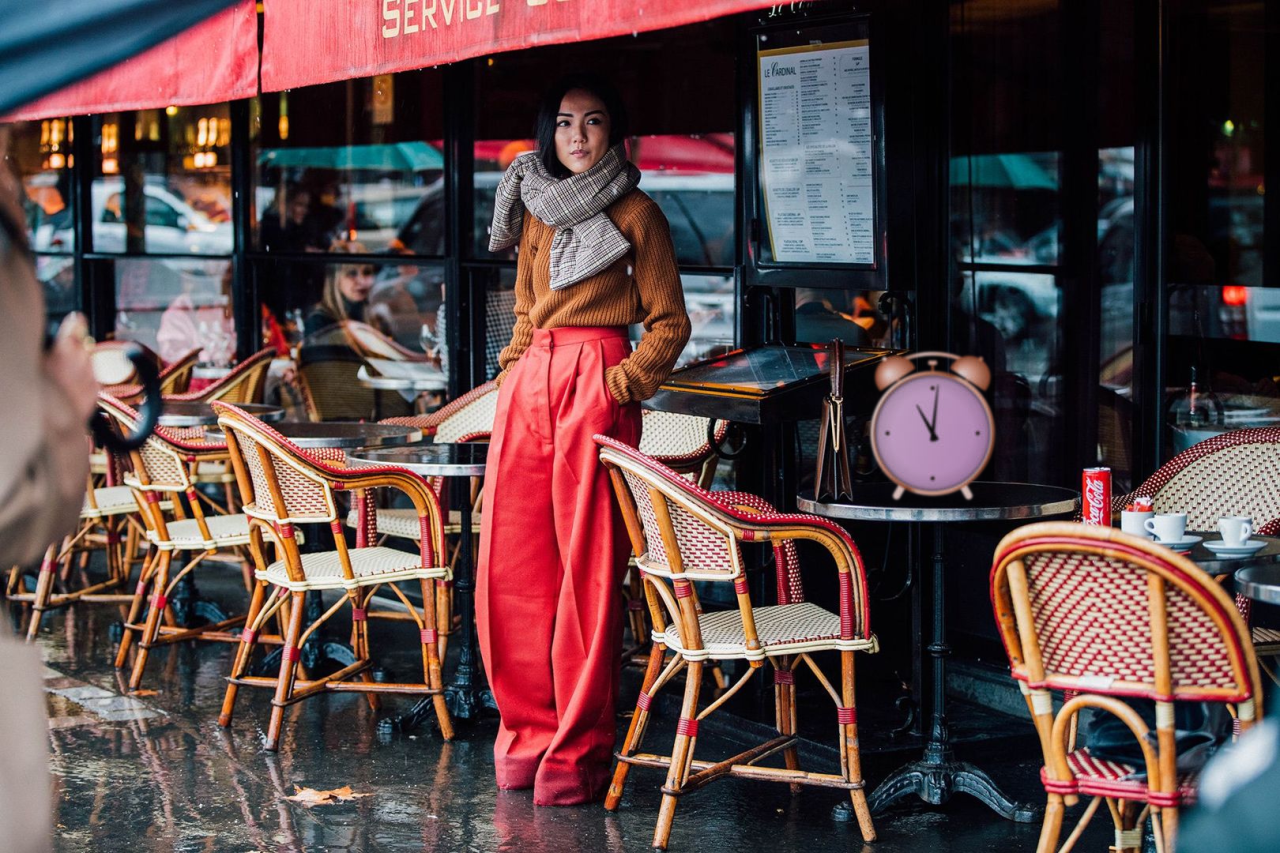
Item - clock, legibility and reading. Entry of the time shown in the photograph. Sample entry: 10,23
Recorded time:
11,01
